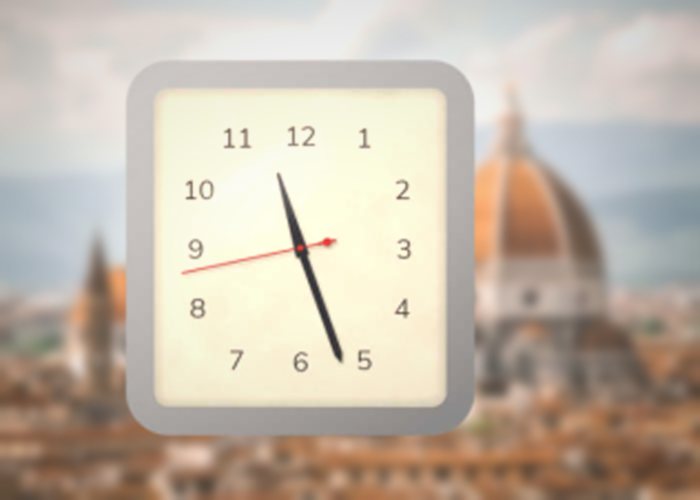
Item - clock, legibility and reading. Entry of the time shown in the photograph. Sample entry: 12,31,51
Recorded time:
11,26,43
